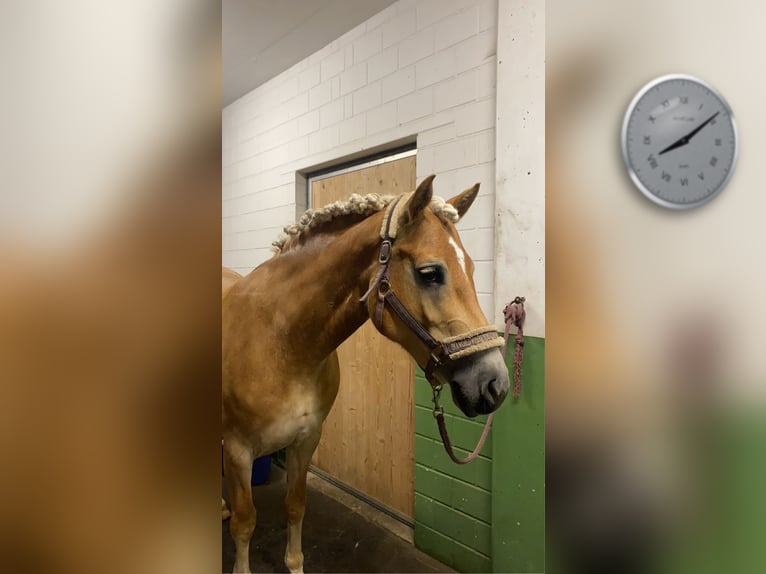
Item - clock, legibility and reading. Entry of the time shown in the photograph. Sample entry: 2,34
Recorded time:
8,09
